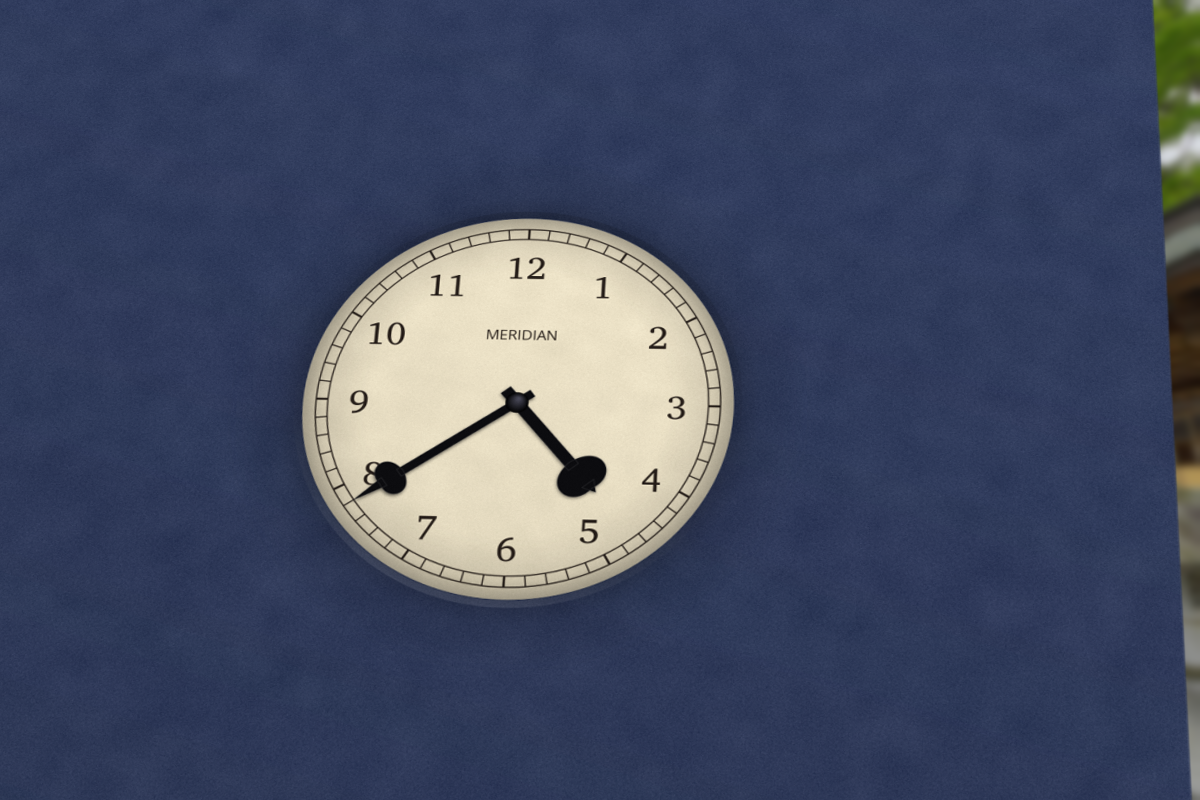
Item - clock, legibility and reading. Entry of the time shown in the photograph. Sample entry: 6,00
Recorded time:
4,39
